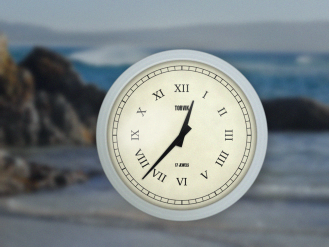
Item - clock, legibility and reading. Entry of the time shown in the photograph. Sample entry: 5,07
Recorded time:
12,37
